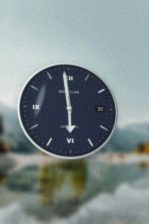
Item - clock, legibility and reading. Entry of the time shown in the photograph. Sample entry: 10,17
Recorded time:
5,59
